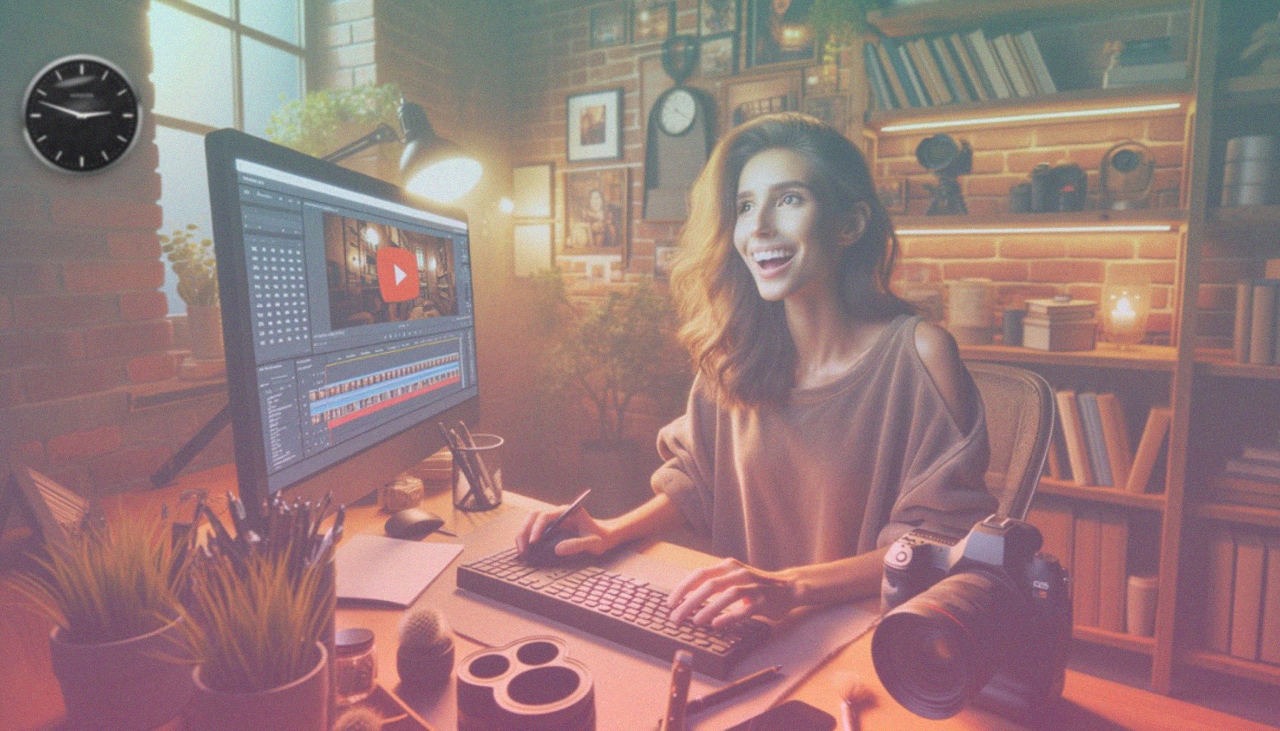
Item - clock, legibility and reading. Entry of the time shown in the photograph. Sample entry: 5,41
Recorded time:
2,48
